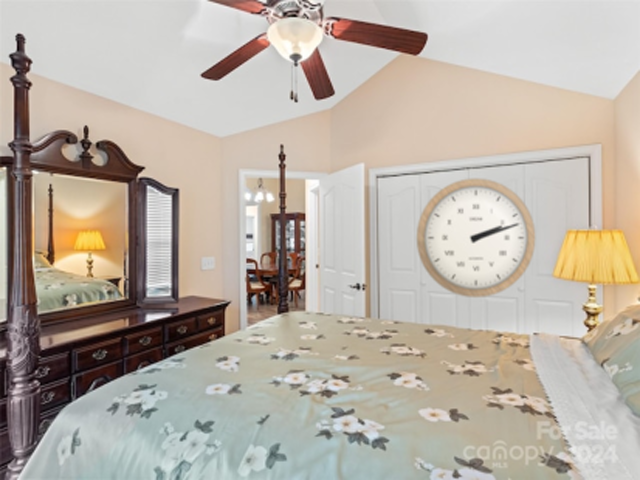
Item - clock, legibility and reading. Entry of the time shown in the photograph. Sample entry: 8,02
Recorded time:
2,12
